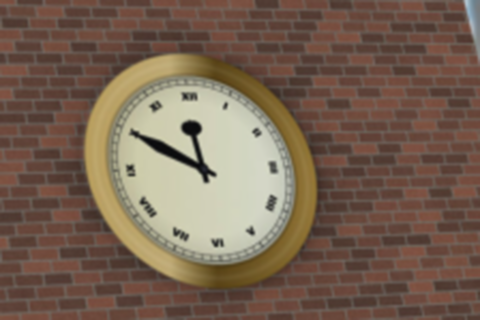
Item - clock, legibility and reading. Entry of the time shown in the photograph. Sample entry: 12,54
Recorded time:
11,50
